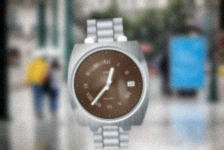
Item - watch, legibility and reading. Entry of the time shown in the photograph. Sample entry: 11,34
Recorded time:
12,37
